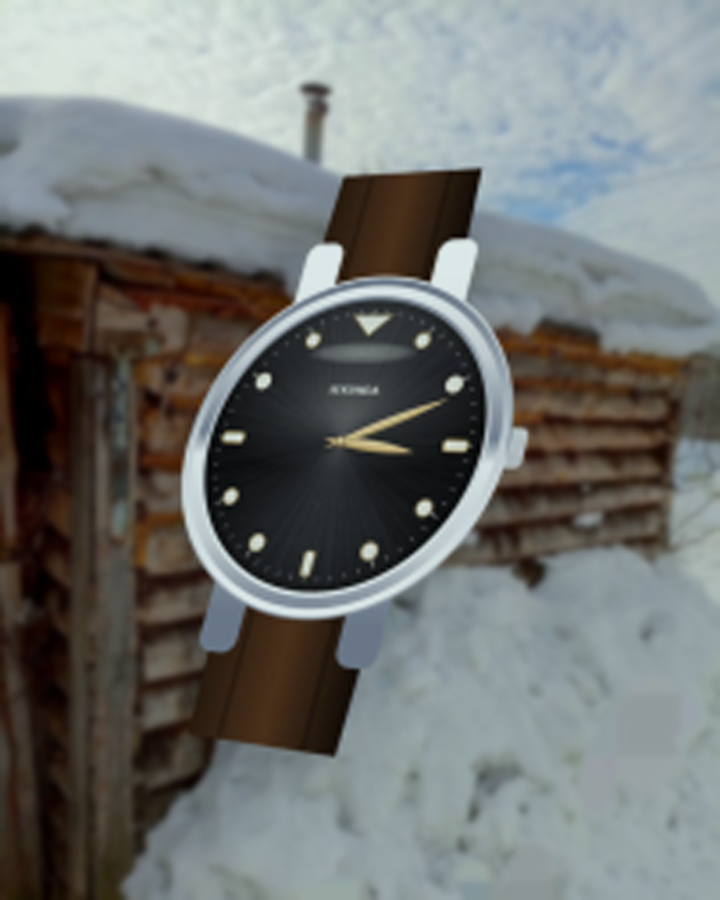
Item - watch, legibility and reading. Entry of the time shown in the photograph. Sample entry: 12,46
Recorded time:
3,11
